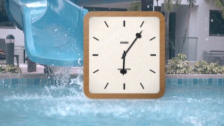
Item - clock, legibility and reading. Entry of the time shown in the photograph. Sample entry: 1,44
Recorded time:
6,06
